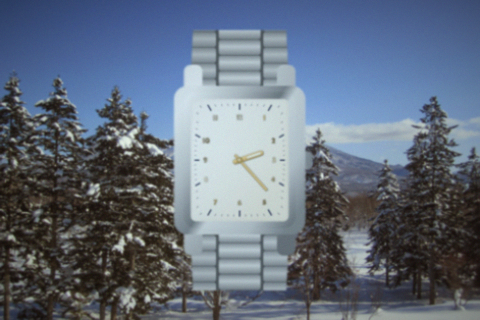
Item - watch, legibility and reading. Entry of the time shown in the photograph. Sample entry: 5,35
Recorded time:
2,23
